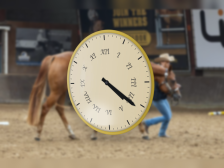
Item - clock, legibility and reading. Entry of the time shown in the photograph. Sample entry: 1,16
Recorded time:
4,21
